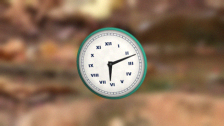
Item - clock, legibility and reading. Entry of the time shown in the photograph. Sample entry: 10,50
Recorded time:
6,12
